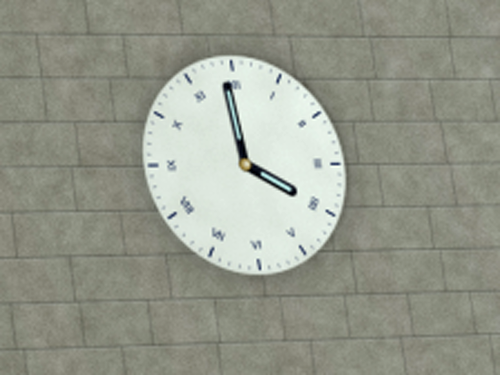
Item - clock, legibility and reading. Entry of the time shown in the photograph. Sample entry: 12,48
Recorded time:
3,59
